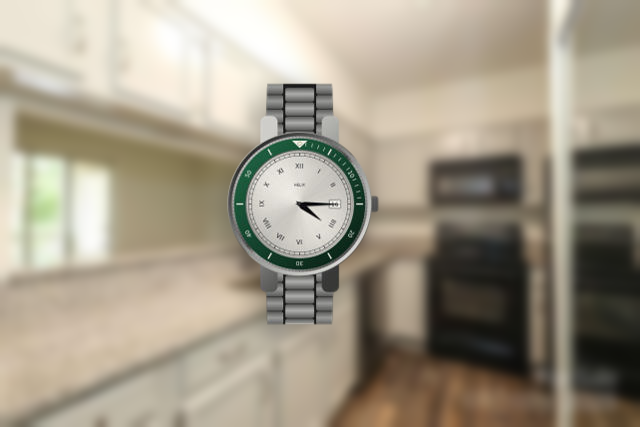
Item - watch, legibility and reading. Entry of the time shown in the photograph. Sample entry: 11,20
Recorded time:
4,15
